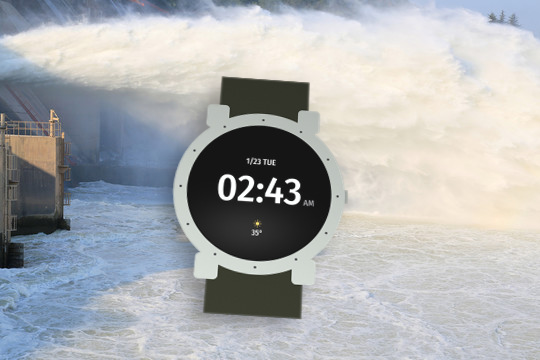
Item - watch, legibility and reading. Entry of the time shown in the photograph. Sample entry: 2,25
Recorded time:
2,43
